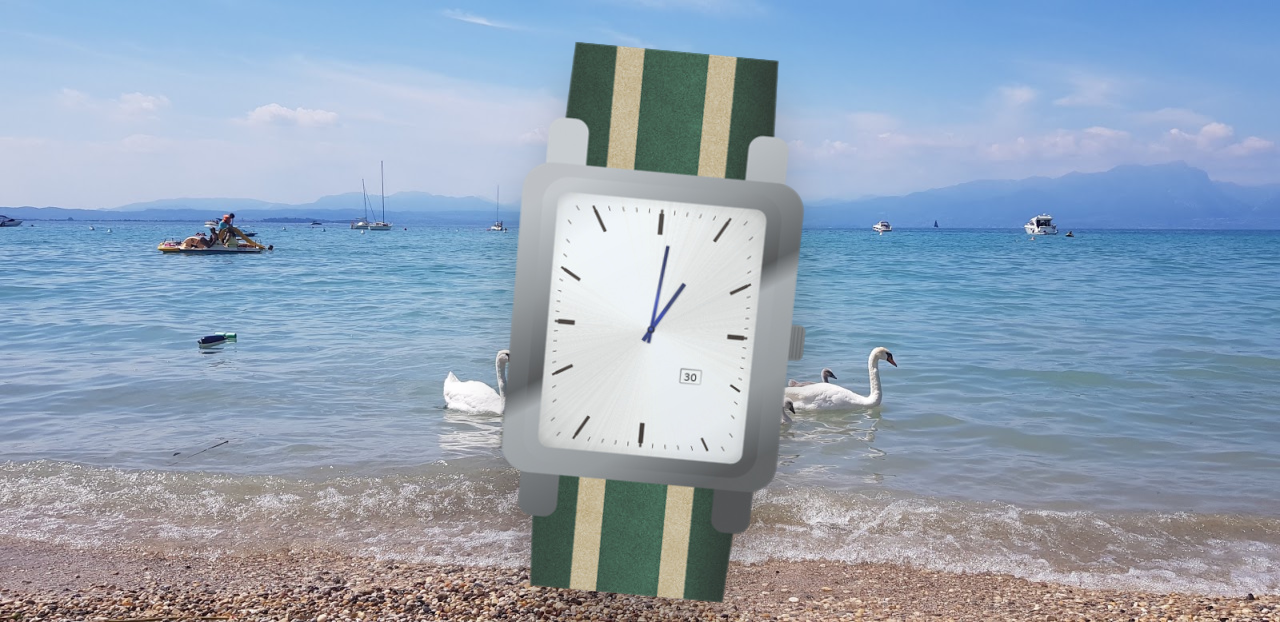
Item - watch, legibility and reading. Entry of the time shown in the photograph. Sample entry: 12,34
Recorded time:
1,01
